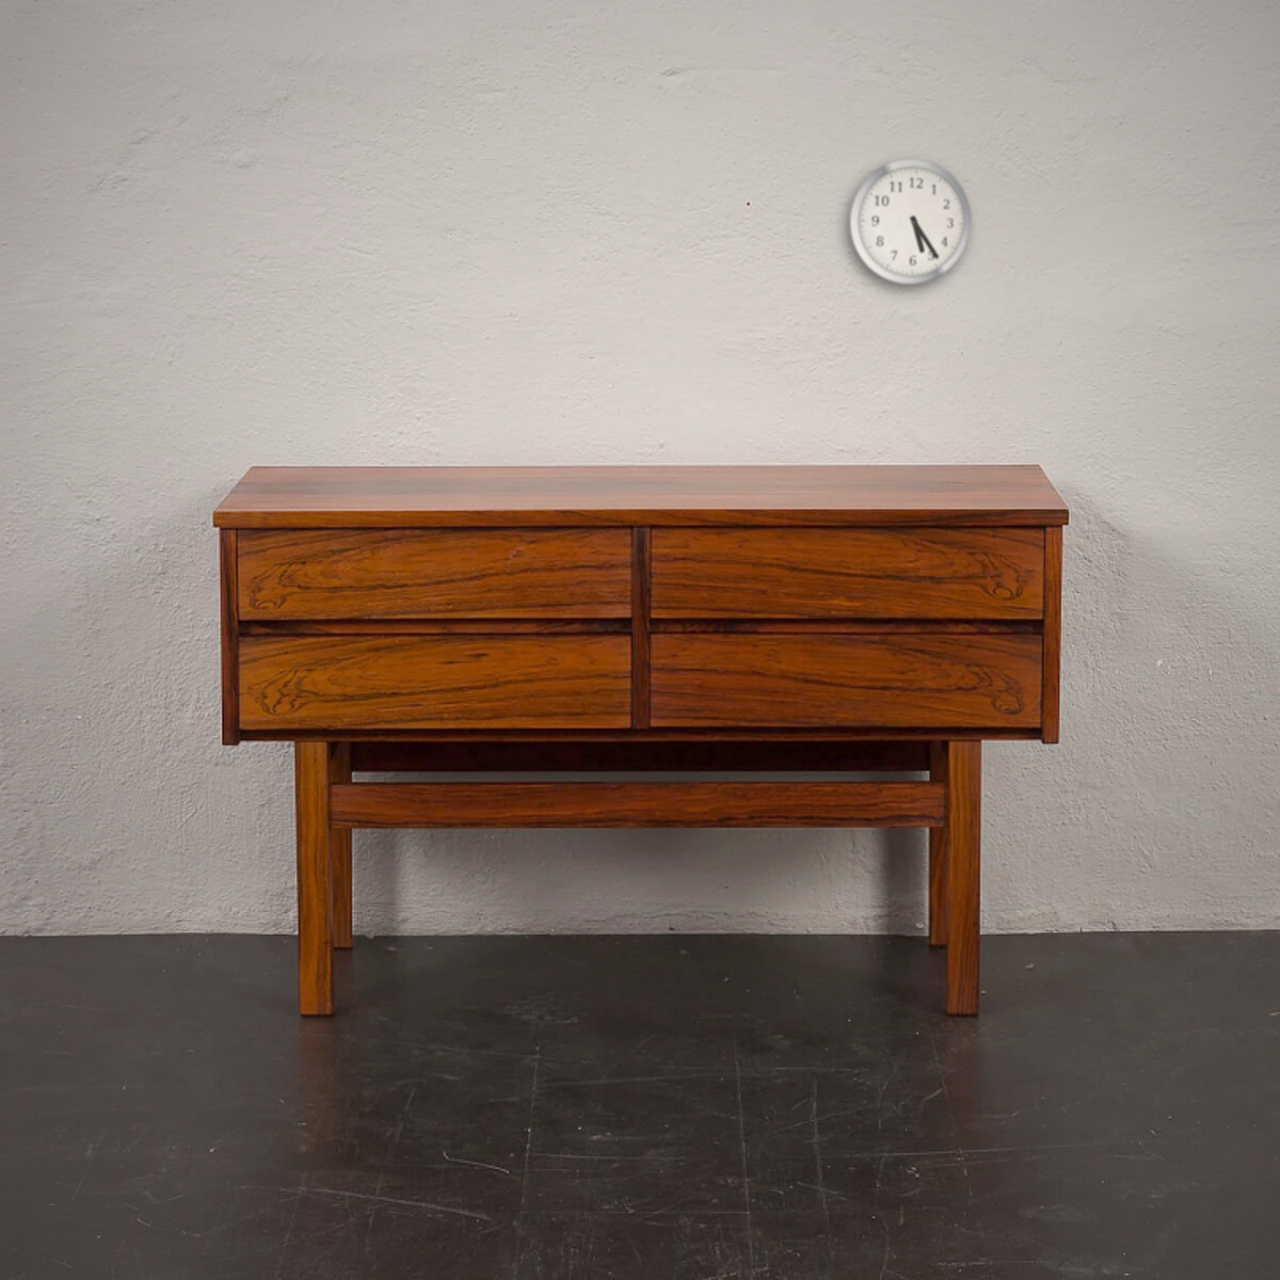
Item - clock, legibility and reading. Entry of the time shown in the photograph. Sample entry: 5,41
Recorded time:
5,24
